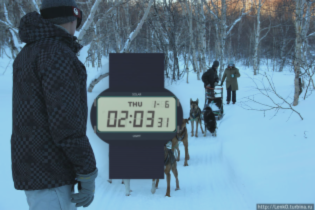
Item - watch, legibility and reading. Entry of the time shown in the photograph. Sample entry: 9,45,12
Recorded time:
2,03,31
